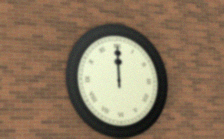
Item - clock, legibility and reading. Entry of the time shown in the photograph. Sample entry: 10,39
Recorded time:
12,00
